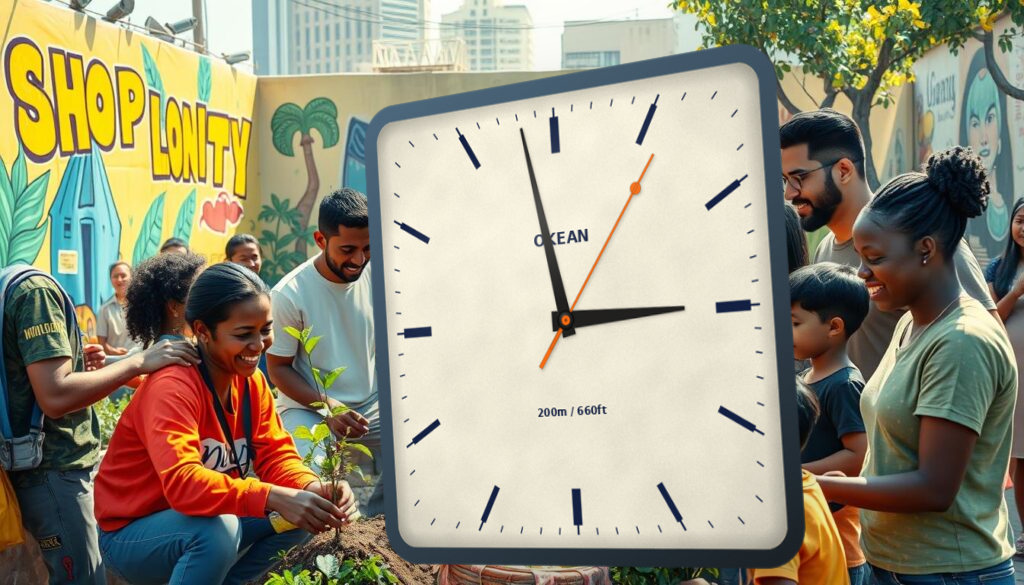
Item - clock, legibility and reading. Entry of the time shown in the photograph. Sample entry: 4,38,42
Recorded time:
2,58,06
